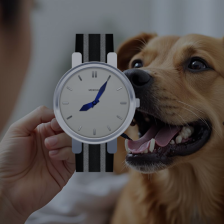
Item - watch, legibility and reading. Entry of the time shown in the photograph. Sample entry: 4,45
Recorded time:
8,05
